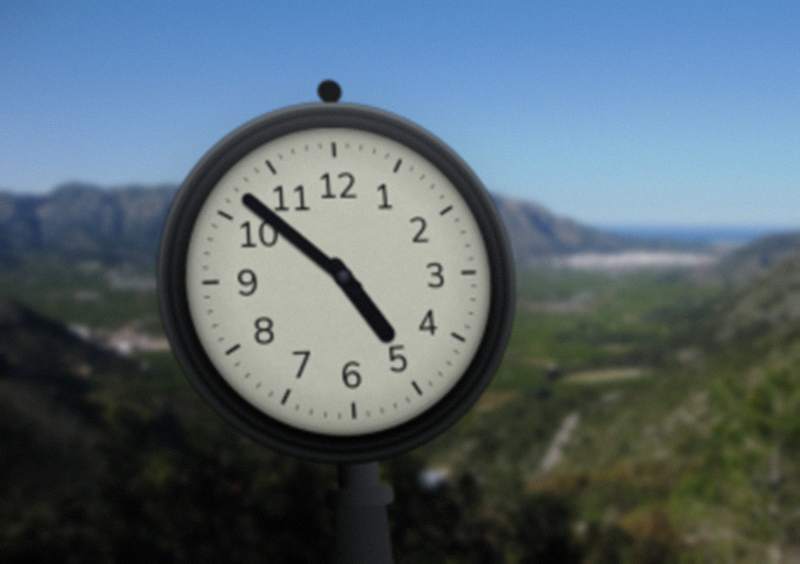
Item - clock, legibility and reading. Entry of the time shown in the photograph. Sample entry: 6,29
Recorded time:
4,52
